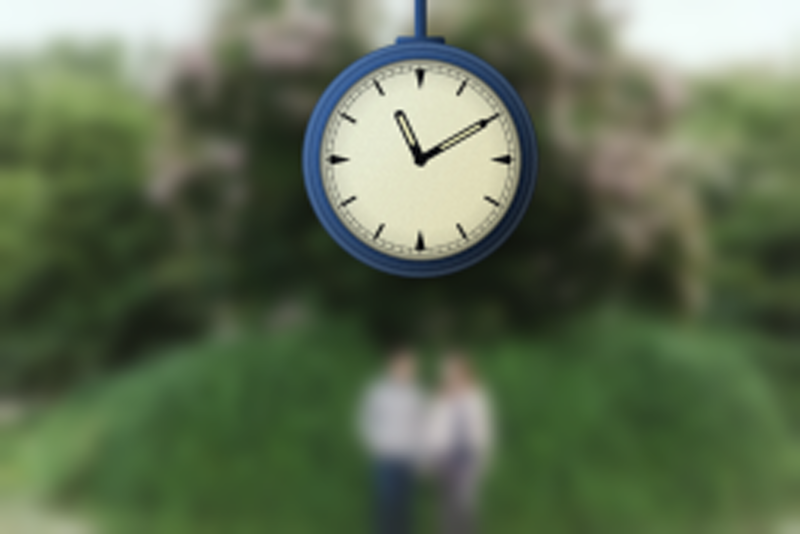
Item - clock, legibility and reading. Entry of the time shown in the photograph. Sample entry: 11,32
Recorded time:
11,10
